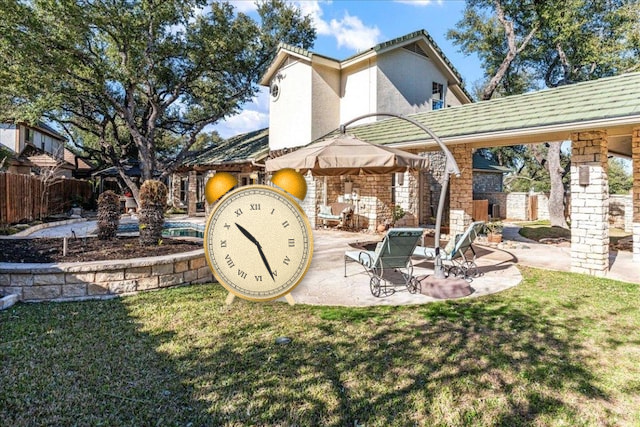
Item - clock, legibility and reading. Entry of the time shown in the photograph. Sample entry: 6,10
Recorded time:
10,26
